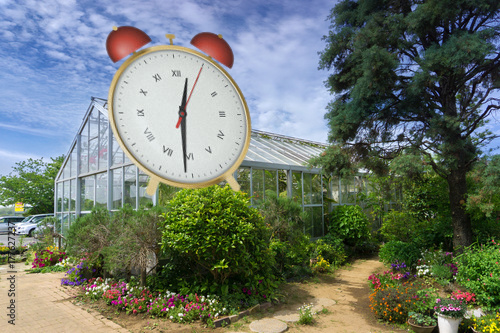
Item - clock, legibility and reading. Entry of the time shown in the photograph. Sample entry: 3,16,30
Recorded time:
12,31,05
